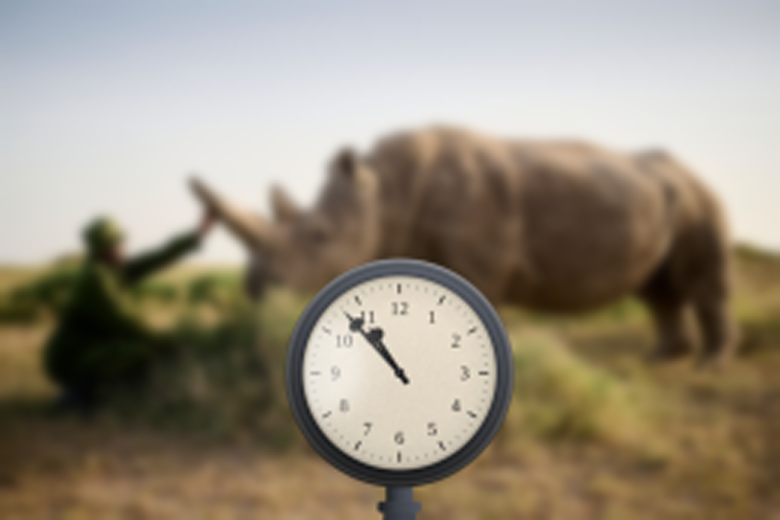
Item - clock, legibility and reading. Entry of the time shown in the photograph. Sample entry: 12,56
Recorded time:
10,53
